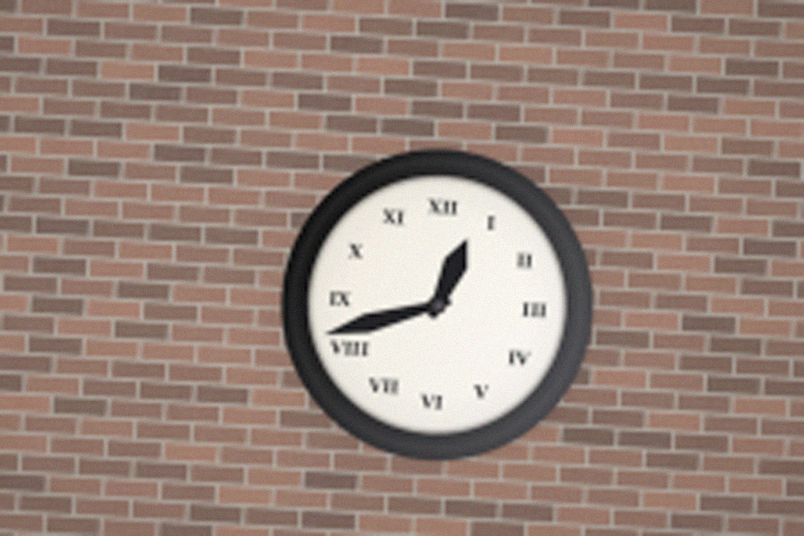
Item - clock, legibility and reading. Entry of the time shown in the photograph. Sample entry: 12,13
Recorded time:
12,42
